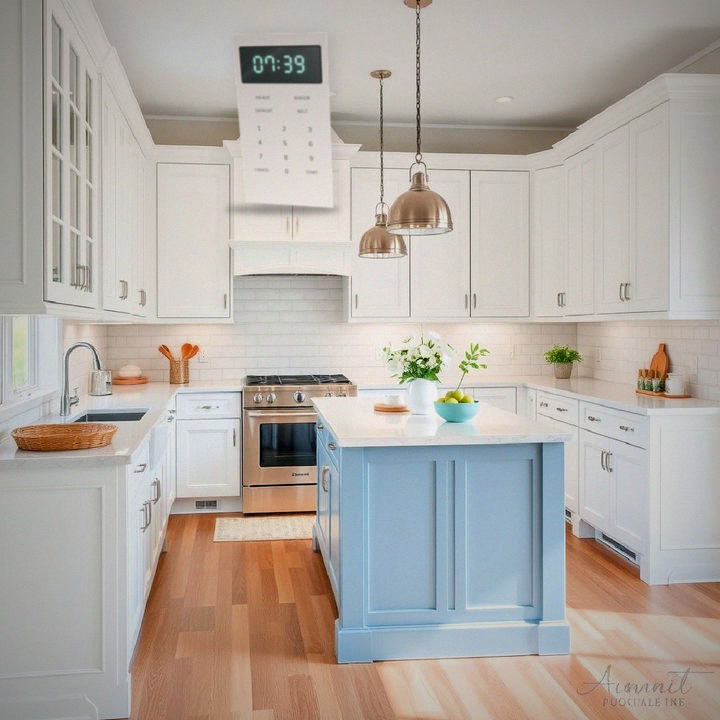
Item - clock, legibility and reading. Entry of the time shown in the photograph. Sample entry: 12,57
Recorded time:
7,39
